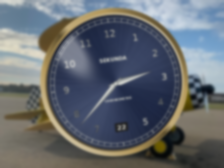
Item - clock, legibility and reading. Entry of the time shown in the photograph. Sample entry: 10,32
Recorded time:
2,38
